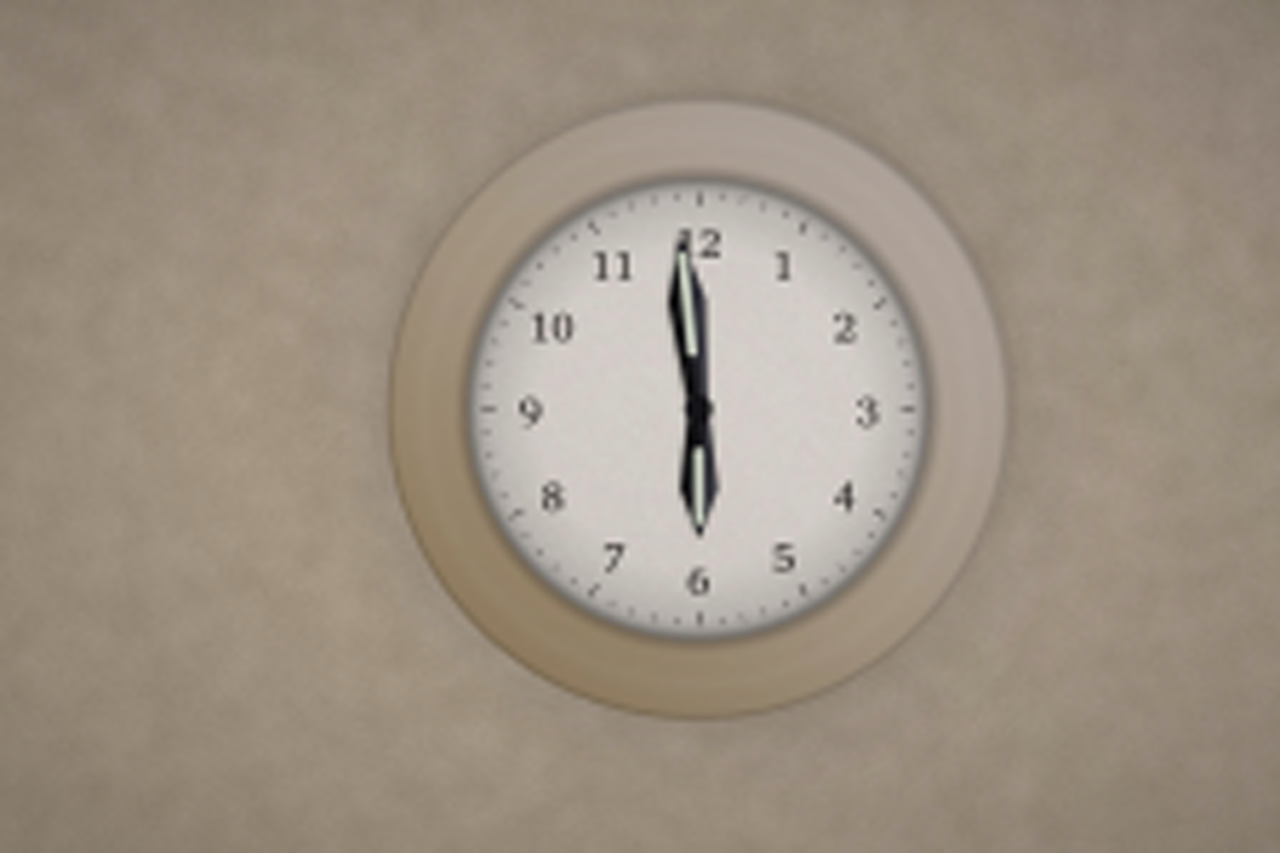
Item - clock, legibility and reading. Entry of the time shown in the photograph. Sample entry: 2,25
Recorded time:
5,59
